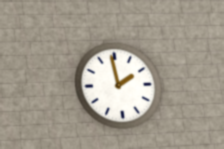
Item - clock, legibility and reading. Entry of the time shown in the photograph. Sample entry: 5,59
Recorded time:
1,59
